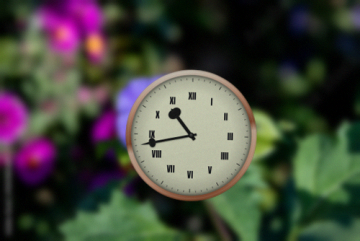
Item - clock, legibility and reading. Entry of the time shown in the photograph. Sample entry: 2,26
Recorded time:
10,43
